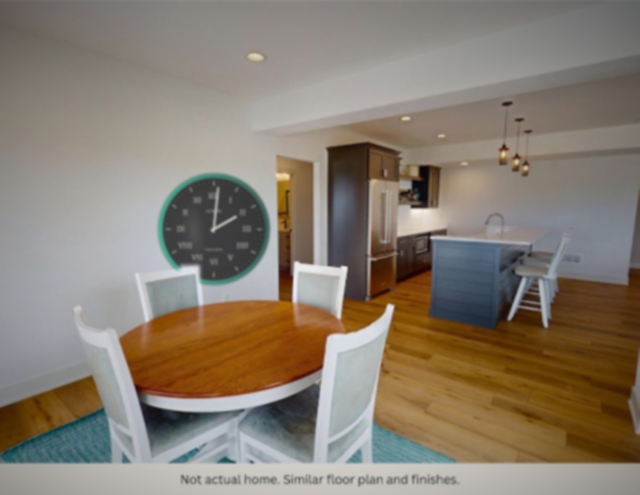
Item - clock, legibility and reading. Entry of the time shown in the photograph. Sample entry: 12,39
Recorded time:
2,01
